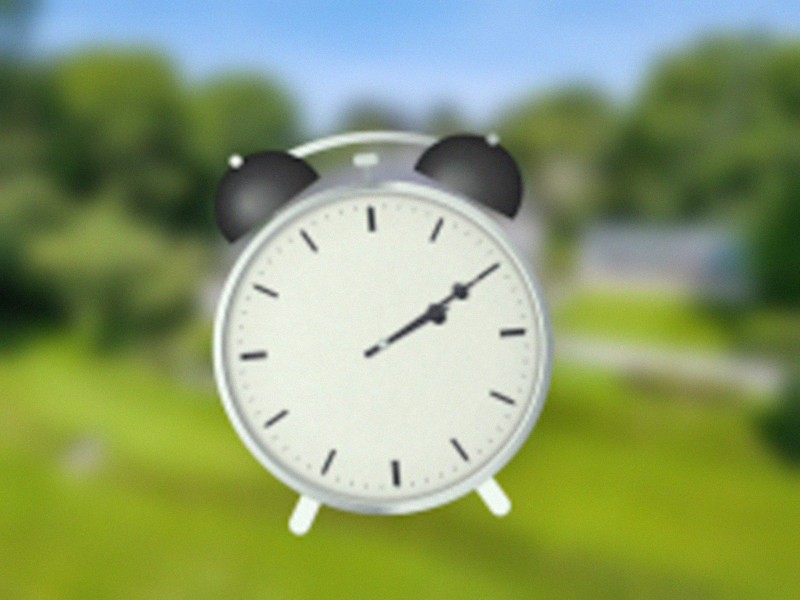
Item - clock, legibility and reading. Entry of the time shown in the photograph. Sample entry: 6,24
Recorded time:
2,10
